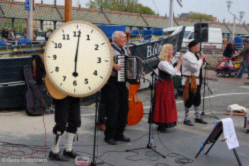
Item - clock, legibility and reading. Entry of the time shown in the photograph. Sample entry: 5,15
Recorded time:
6,01
